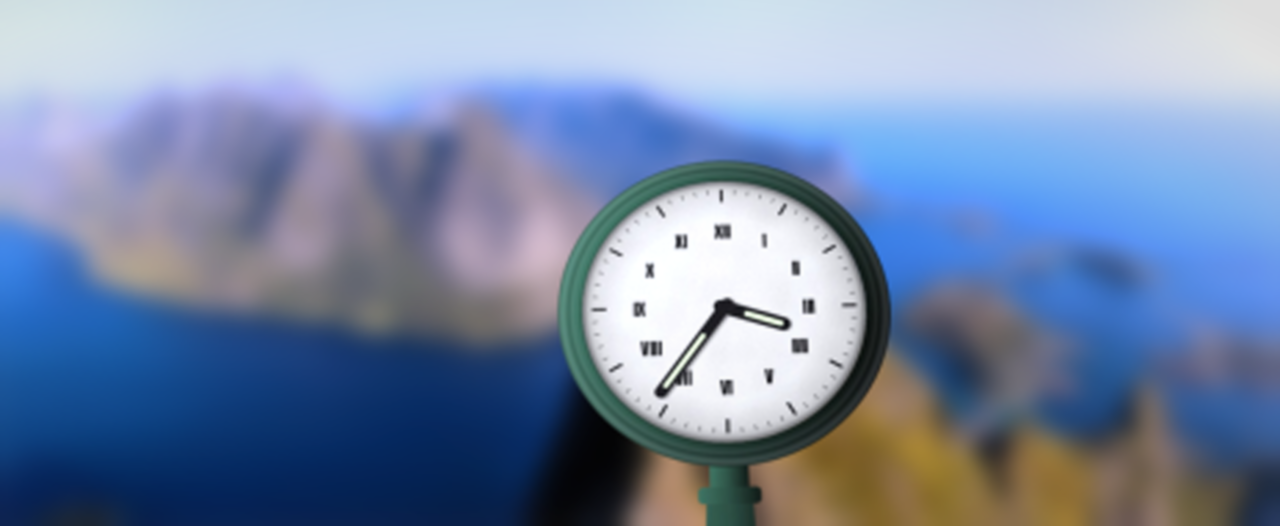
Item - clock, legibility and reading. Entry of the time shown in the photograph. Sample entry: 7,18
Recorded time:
3,36
